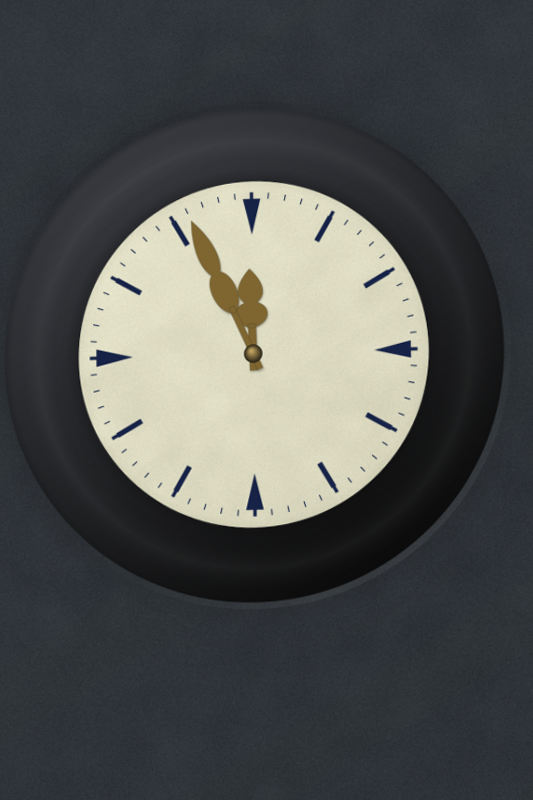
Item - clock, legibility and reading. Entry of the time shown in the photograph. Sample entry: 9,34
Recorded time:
11,56
